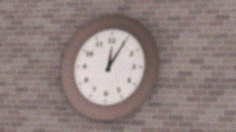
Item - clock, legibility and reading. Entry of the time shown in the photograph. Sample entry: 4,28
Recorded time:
12,05
